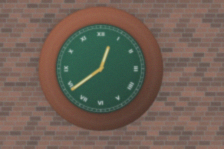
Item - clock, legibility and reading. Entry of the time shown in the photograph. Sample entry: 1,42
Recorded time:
12,39
